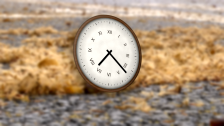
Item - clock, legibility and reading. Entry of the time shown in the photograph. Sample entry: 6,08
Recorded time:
7,22
